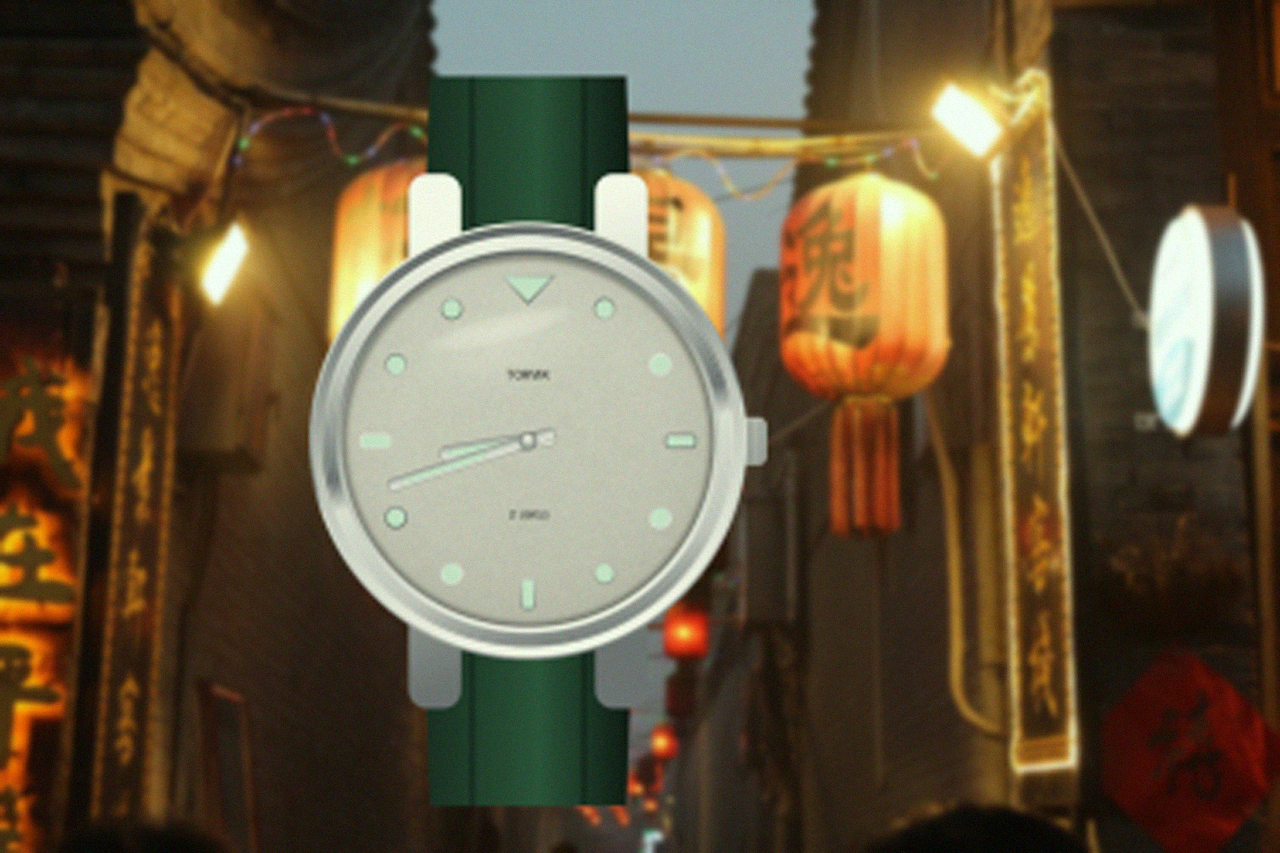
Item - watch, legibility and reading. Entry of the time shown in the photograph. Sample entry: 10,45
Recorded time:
8,42
